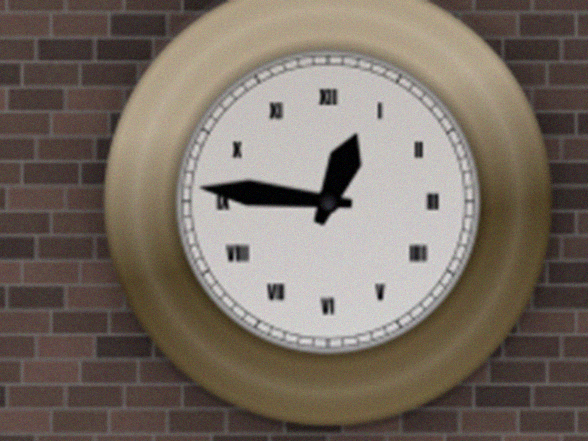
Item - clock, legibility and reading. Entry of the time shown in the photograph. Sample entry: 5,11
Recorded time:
12,46
